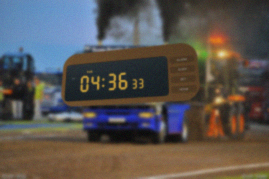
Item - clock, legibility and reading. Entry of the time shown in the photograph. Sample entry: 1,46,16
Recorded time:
4,36,33
